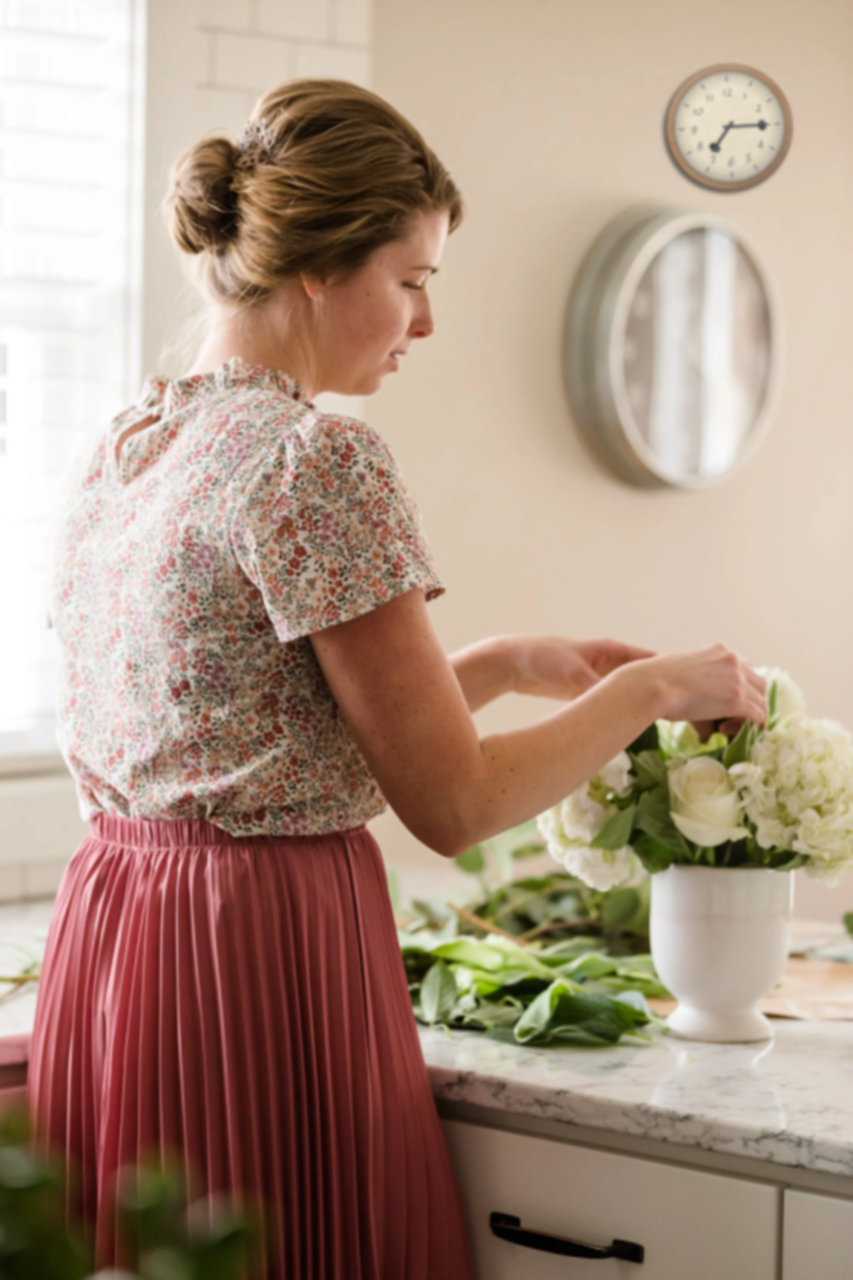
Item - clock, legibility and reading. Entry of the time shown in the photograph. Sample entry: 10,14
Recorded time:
7,15
